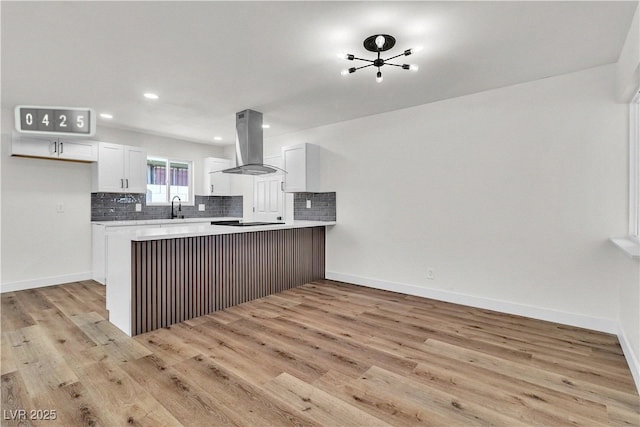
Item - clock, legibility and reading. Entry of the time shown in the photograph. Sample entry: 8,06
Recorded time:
4,25
